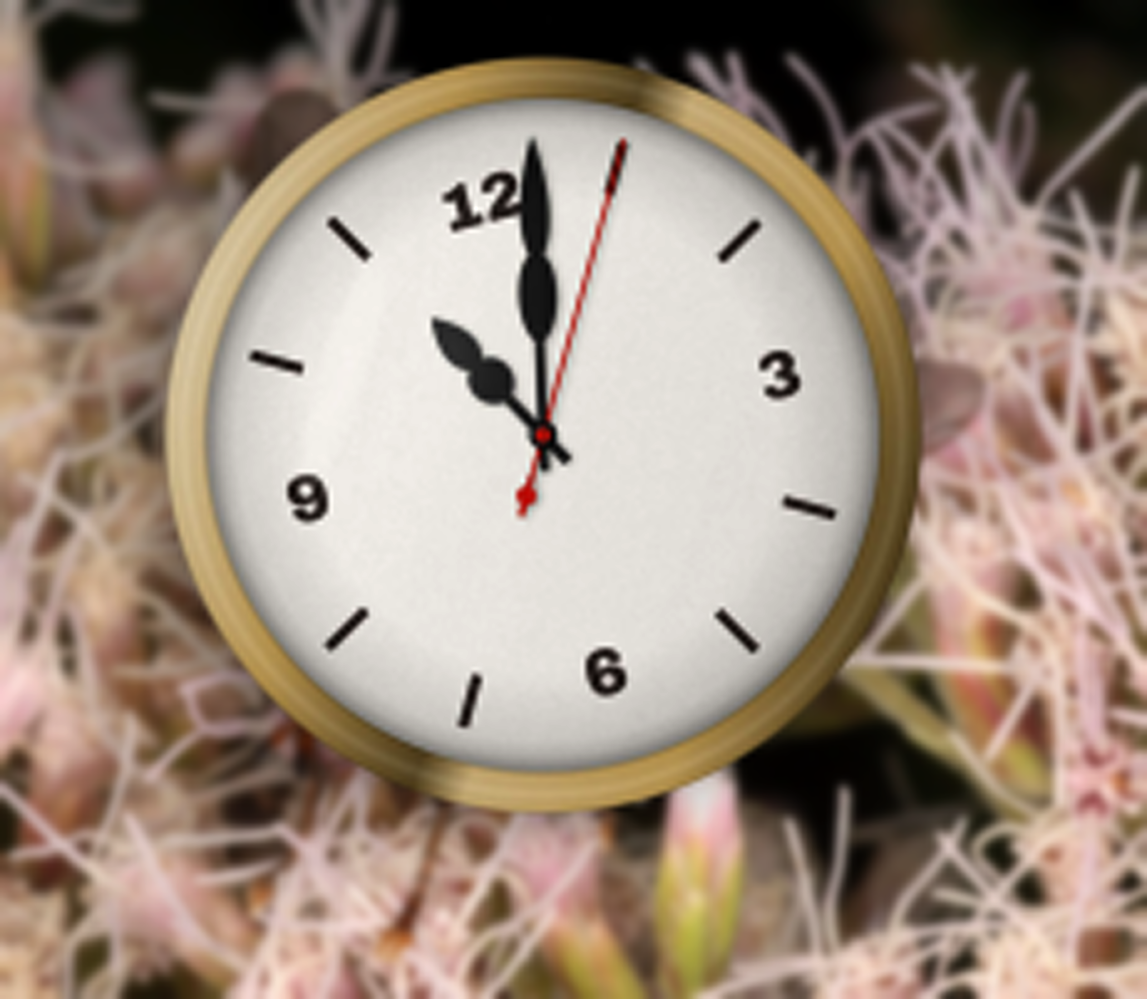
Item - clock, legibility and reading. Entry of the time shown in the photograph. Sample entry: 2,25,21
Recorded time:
11,02,05
